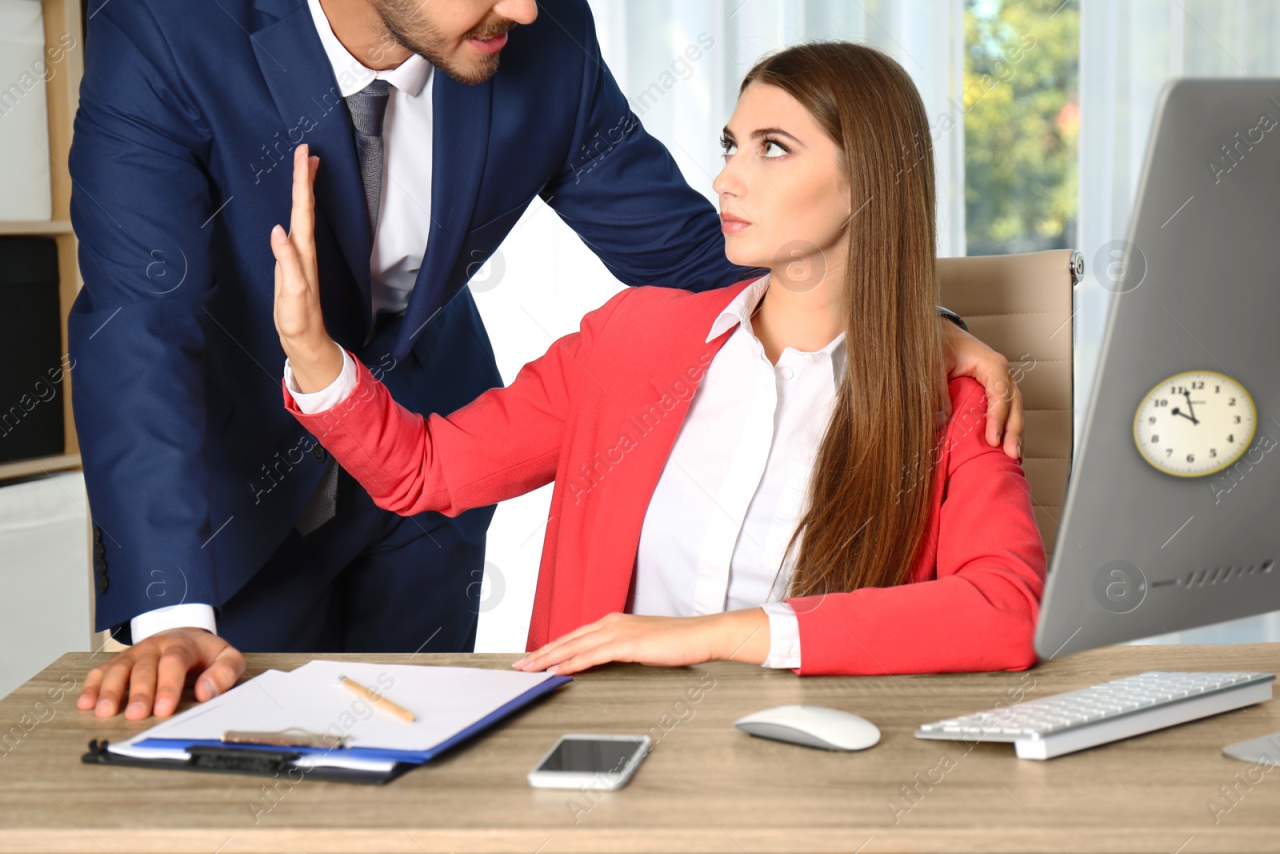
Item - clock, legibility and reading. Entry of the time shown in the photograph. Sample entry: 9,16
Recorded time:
9,57
